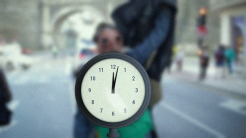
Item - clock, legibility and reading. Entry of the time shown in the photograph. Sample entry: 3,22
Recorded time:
12,02
